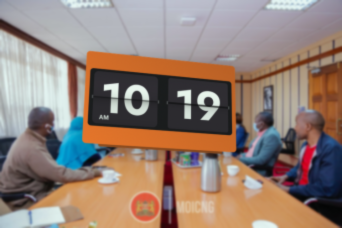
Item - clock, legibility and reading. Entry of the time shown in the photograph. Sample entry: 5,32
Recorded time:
10,19
